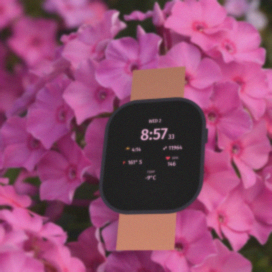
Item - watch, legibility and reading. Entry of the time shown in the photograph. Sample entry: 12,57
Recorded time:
8,57
